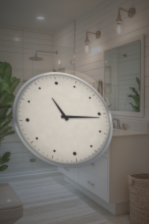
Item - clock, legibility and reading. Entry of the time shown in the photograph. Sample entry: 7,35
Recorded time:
11,16
